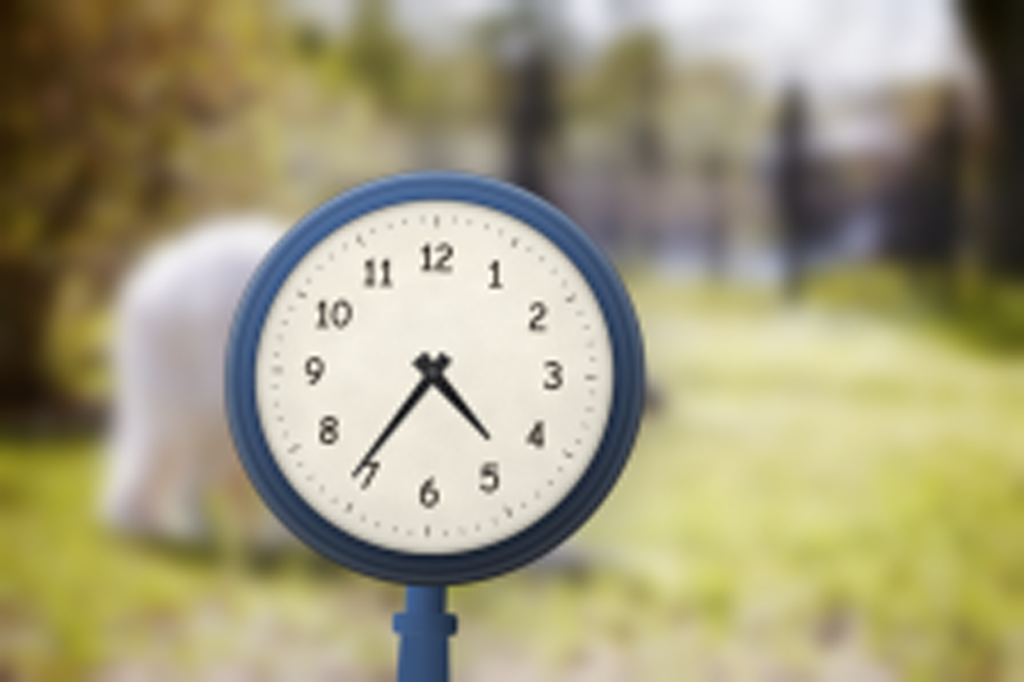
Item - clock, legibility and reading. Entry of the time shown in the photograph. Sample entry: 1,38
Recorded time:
4,36
